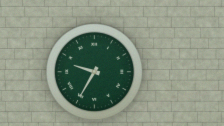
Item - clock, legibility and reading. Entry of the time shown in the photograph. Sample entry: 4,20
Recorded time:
9,35
